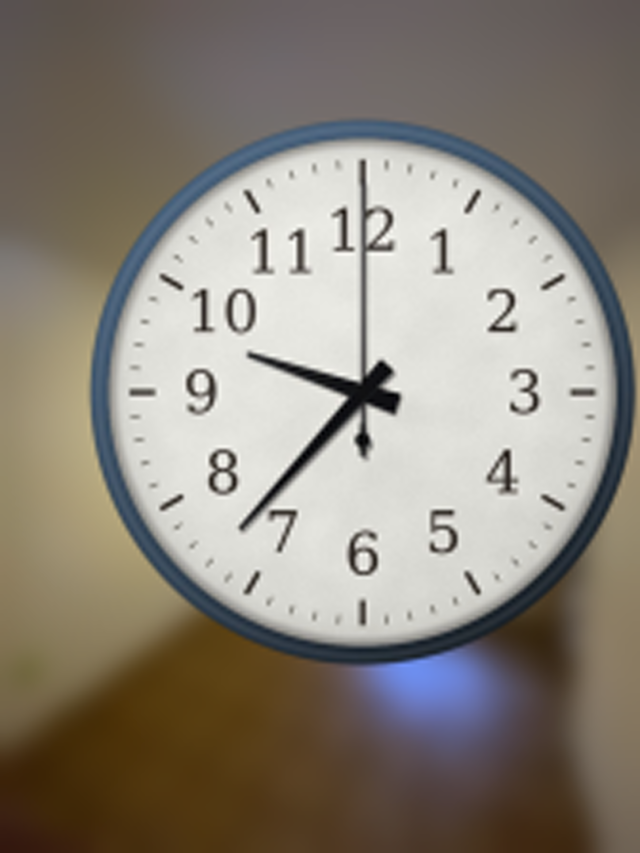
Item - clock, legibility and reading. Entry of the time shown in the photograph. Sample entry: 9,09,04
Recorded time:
9,37,00
